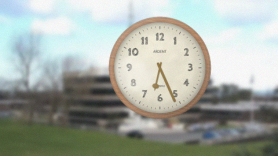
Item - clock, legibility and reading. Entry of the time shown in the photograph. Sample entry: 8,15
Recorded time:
6,26
